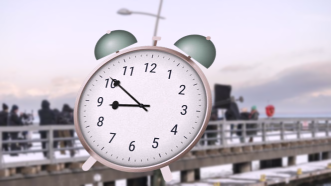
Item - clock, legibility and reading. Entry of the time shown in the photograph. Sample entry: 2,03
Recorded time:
8,51
